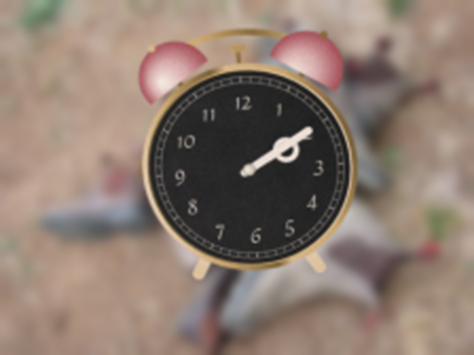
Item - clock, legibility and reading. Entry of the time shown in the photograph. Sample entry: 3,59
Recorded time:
2,10
